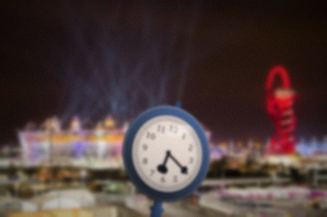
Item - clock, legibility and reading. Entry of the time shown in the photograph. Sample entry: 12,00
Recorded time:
6,20
